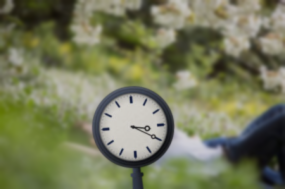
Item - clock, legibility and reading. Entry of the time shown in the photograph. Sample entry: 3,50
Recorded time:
3,20
